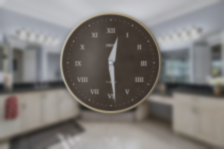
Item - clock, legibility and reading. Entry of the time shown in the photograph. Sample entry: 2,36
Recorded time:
12,29
